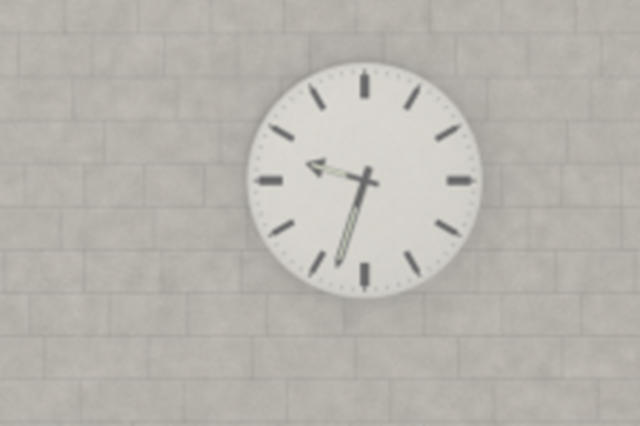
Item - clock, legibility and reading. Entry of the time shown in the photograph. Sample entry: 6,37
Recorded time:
9,33
